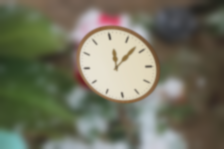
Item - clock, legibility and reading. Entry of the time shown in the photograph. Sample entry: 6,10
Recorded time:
12,08
